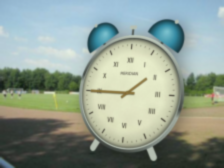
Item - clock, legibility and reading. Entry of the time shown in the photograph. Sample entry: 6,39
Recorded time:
1,45
